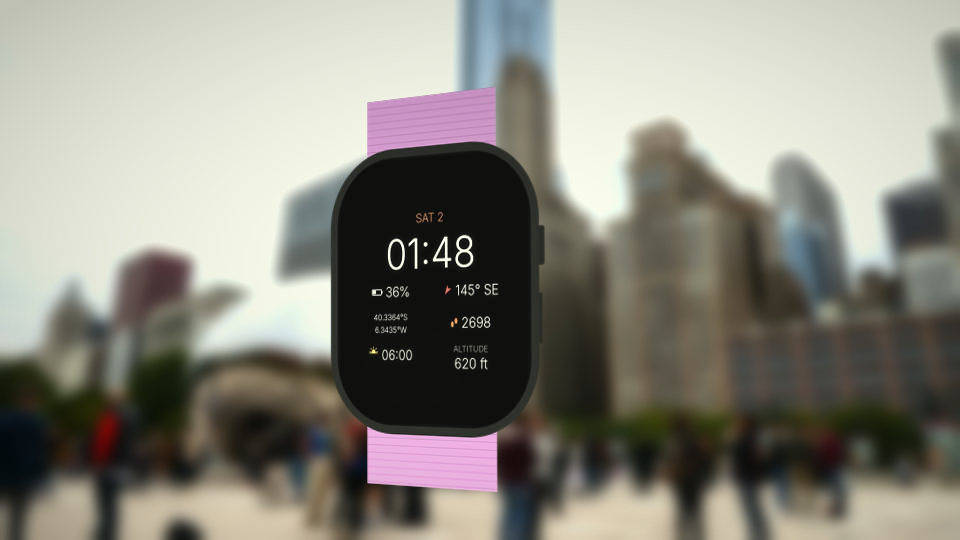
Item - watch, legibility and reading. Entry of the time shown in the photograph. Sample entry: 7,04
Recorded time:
1,48
